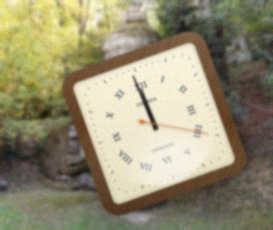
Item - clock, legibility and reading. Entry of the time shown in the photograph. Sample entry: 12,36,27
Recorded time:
11,59,20
